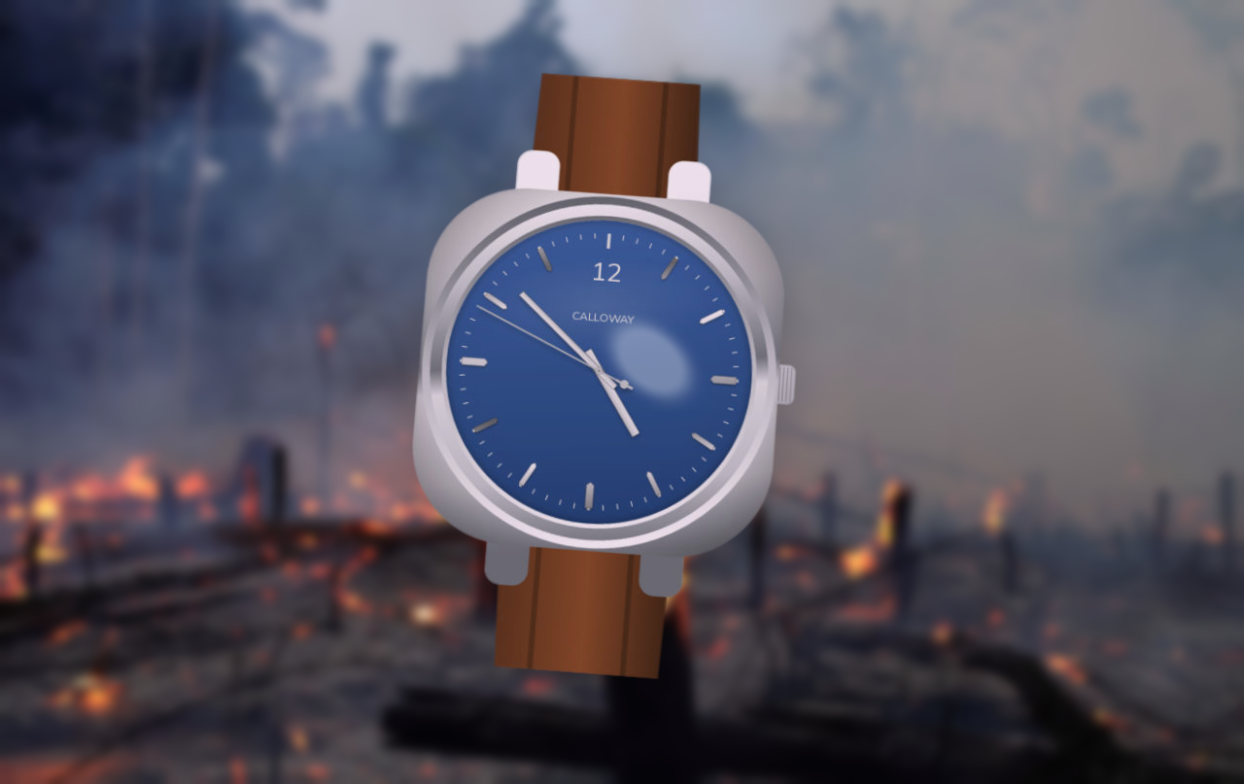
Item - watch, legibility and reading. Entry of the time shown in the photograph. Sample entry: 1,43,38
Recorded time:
4,51,49
